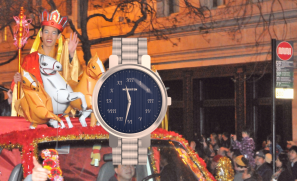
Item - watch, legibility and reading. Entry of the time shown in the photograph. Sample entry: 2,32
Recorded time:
11,32
